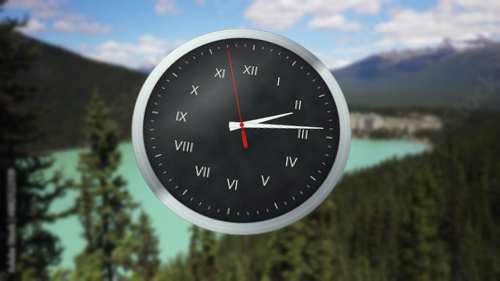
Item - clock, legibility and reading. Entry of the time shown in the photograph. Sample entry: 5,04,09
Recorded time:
2,13,57
